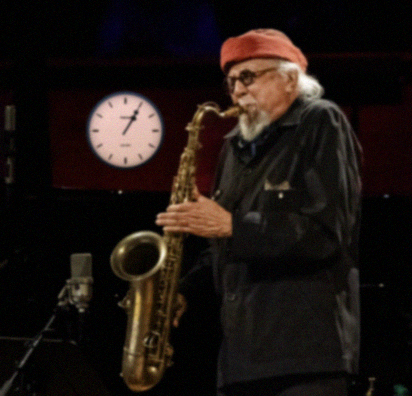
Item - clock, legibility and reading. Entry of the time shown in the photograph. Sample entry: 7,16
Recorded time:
1,05
